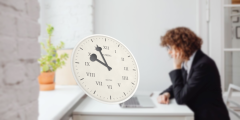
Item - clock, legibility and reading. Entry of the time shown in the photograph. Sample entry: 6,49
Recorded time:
9,56
